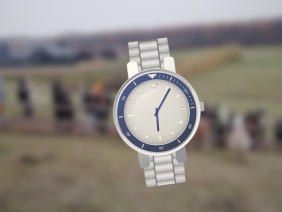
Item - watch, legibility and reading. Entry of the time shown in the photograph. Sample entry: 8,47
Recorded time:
6,06
